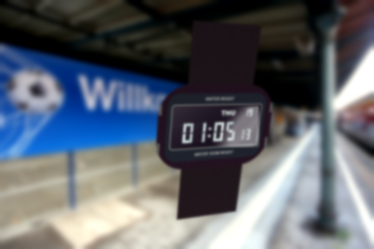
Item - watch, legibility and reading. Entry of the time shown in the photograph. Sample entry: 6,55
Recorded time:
1,05
